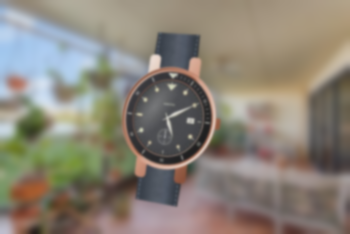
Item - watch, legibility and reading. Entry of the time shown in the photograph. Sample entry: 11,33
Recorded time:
5,10
